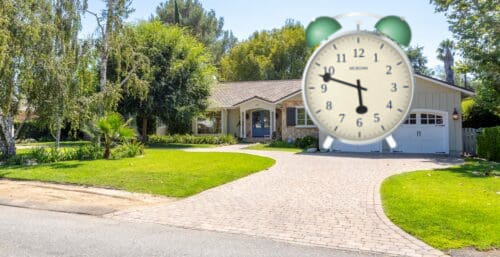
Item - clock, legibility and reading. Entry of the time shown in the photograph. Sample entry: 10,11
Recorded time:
5,48
